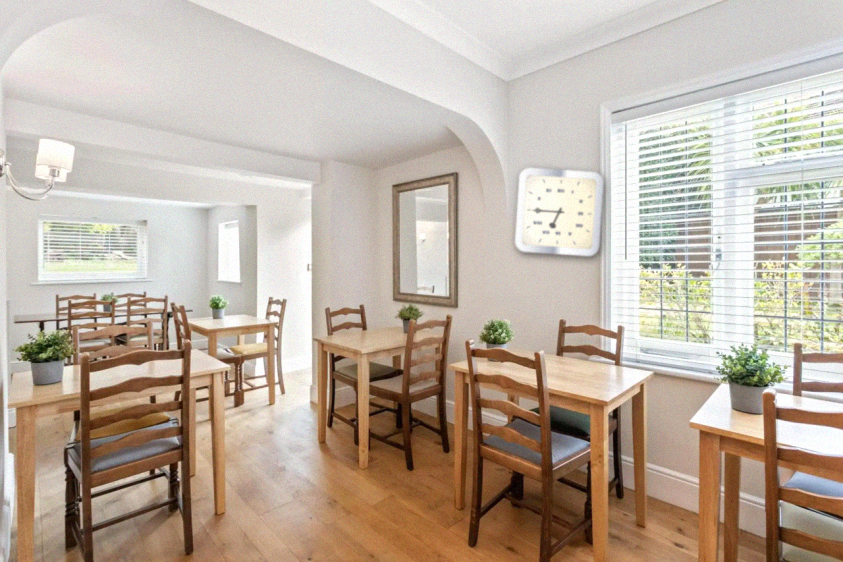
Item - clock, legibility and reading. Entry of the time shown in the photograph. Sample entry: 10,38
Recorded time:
6,45
